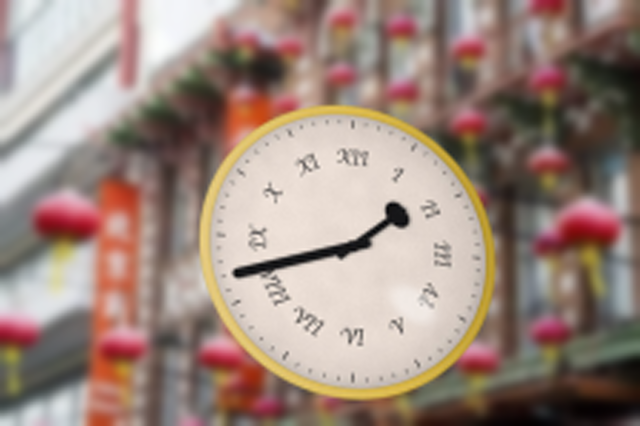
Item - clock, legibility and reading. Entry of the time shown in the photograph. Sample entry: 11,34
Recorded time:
1,42
